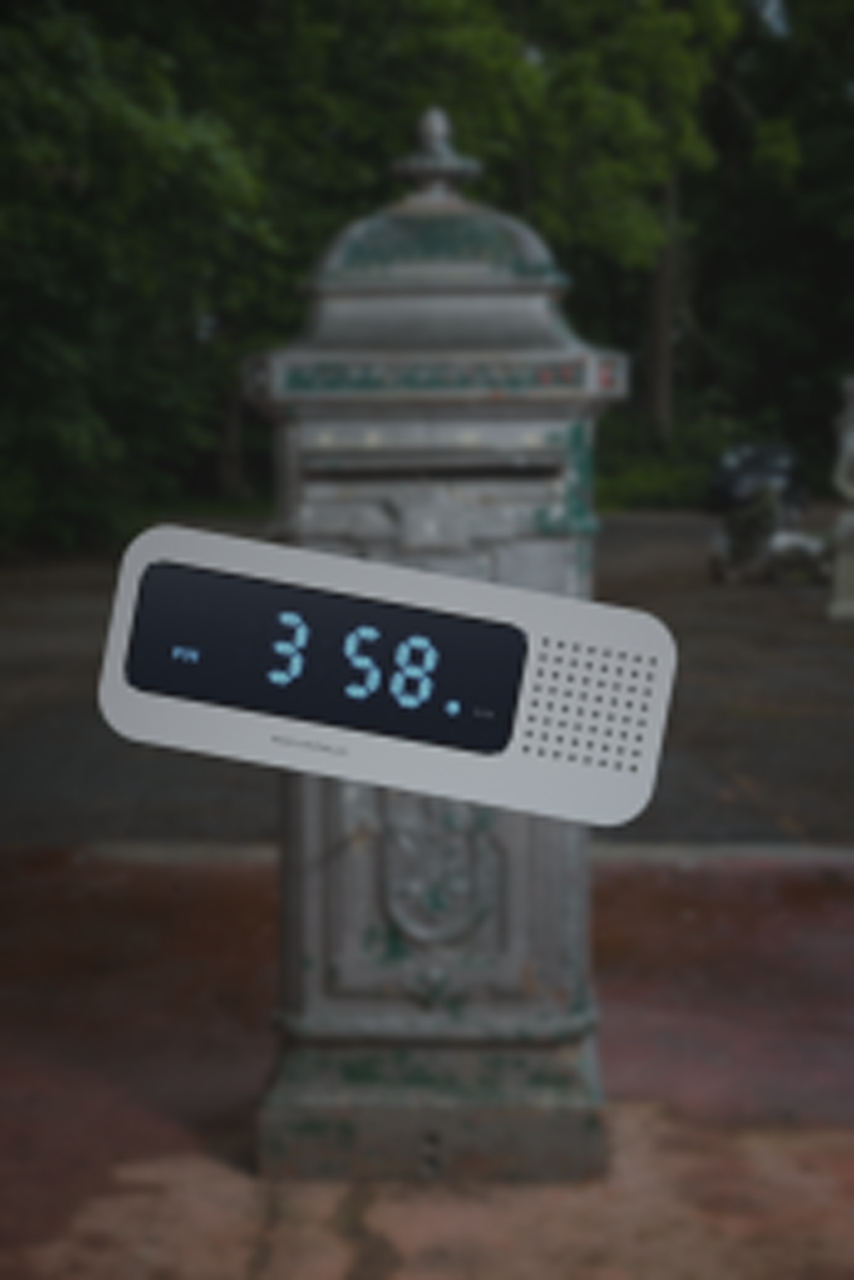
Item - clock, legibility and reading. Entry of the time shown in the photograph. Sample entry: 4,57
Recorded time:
3,58
